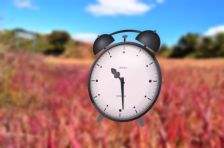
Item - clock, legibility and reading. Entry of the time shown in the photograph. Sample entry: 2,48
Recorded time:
10,29
